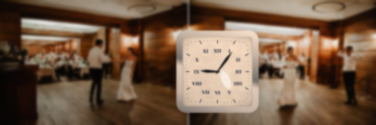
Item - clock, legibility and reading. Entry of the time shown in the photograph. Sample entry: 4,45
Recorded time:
9,06
